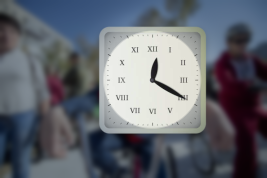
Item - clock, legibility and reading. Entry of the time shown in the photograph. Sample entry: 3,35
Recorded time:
12,20
